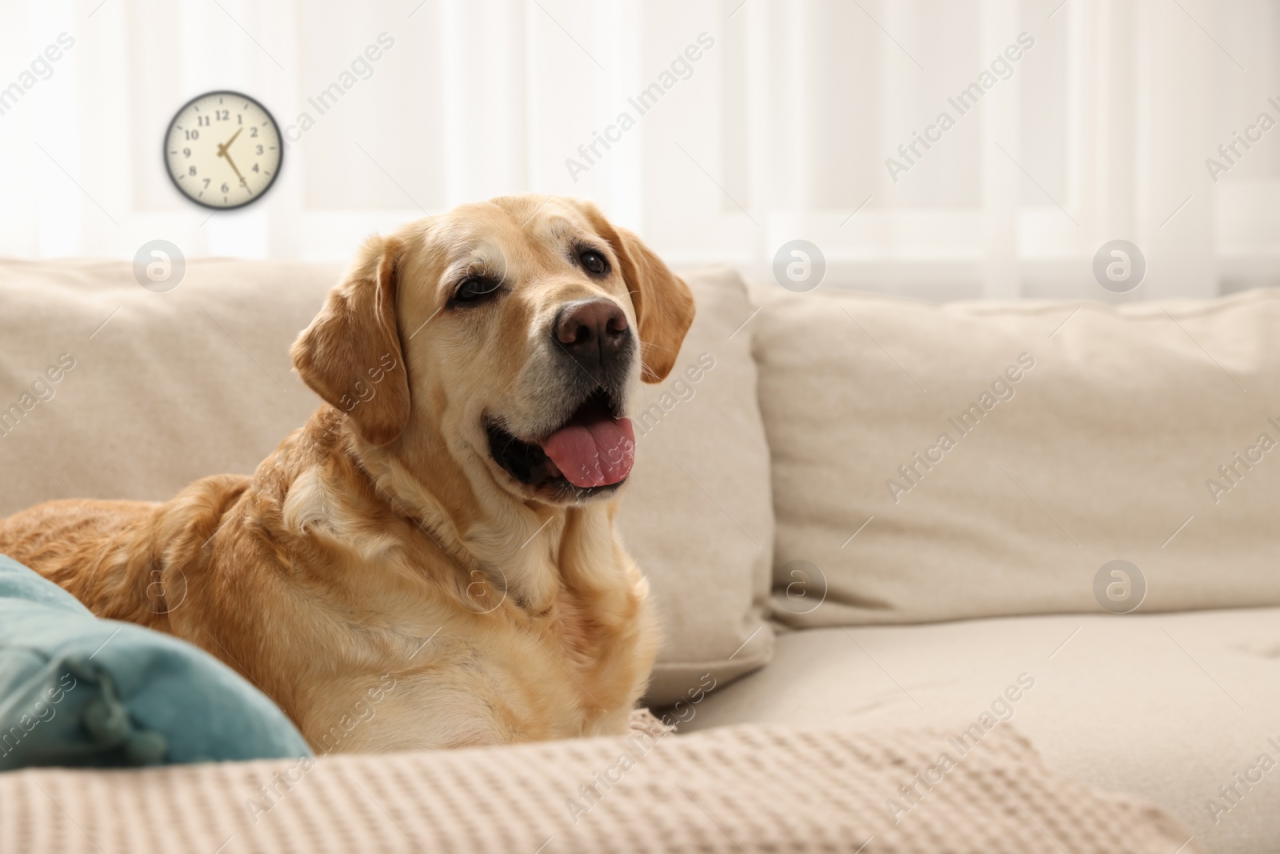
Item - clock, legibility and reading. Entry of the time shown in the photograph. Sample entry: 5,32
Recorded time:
1,25
